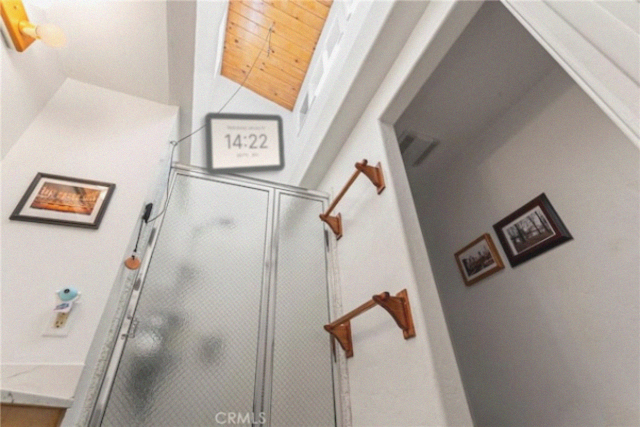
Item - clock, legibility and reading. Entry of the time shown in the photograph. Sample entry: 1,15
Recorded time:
14,22
